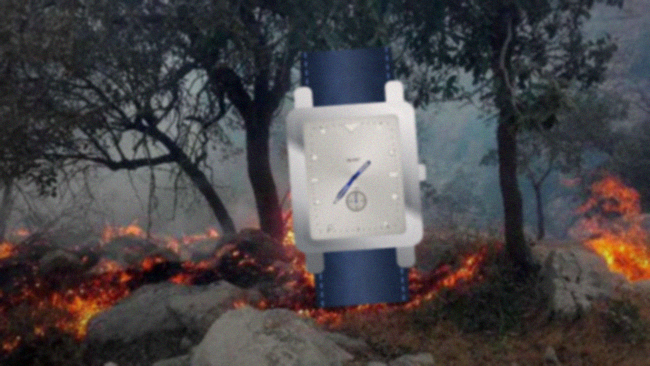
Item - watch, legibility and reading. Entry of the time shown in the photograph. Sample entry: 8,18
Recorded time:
1,37
